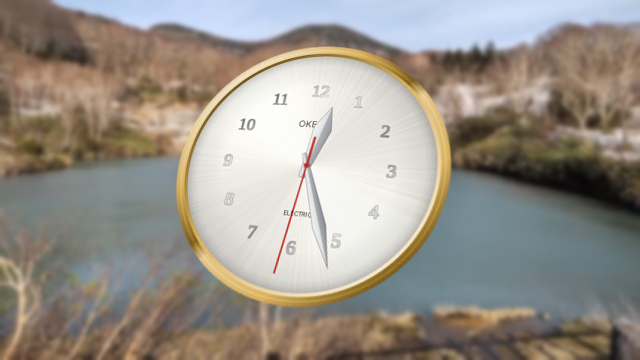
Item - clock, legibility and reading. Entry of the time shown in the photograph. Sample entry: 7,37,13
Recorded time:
12,26,31
